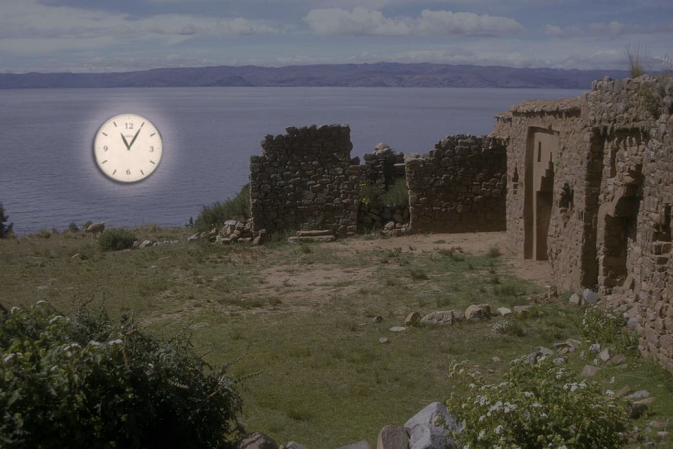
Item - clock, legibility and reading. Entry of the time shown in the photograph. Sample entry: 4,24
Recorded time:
11,05
